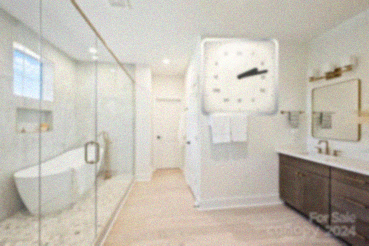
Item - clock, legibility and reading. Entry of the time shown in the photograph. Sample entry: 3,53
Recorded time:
2,13
